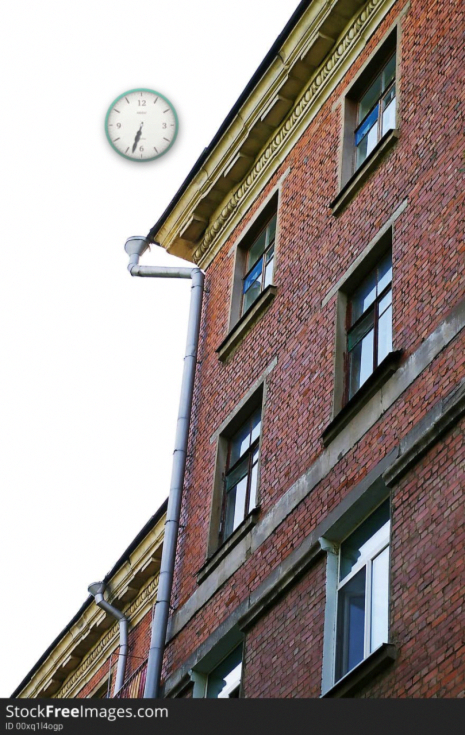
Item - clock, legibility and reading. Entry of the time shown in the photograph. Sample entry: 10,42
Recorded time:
6,33
